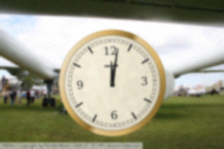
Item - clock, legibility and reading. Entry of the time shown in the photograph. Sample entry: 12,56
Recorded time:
12,02
